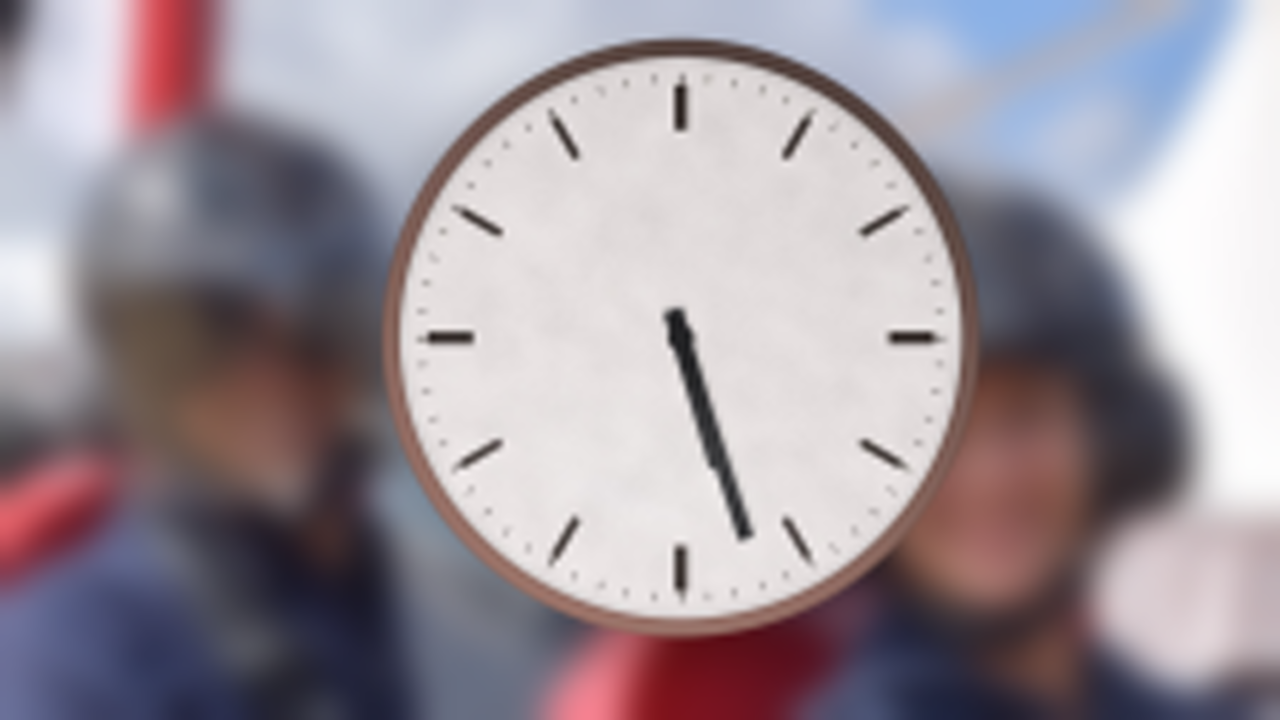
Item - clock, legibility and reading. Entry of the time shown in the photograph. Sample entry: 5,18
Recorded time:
5,27
